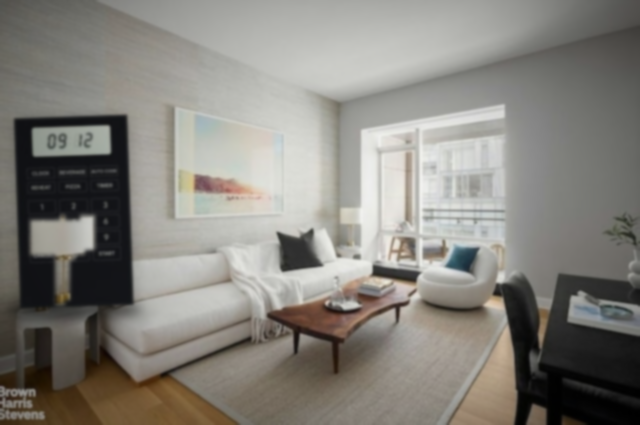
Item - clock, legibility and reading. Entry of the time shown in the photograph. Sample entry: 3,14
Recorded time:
9,12
